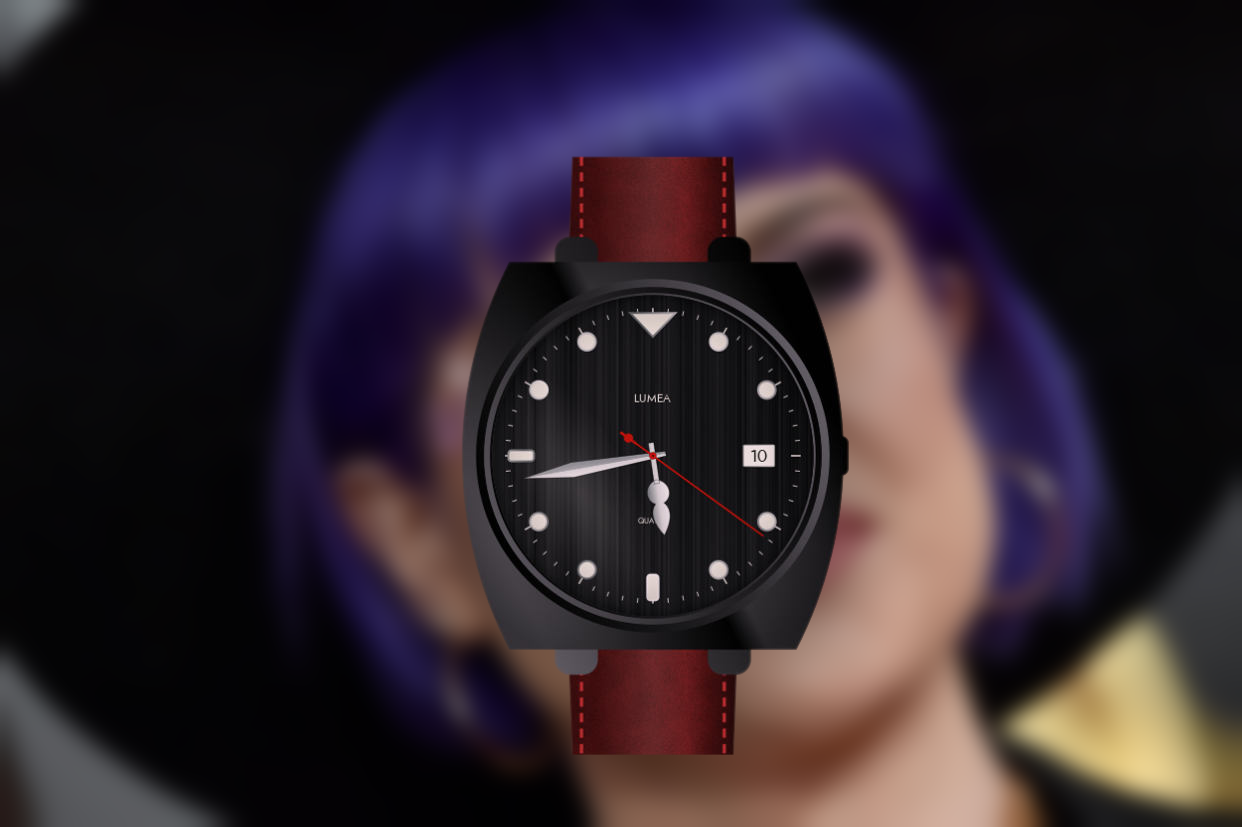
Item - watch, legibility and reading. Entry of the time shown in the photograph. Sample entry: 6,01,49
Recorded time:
5,43,21
